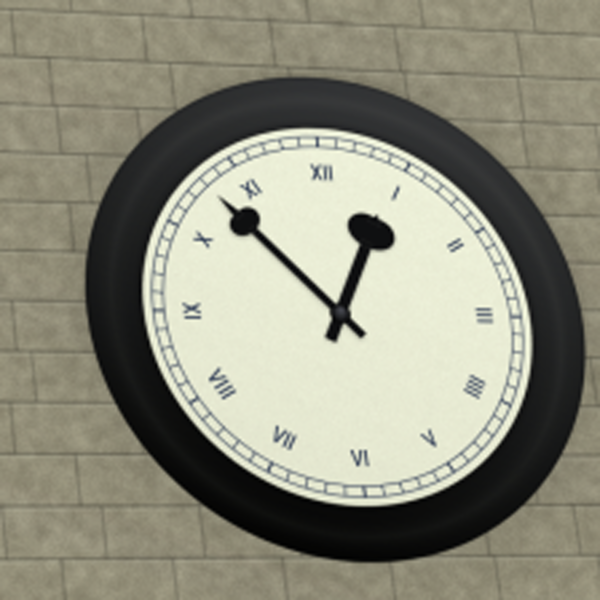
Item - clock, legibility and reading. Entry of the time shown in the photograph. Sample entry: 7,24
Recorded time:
12,53
